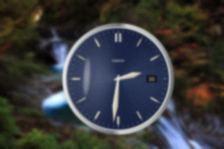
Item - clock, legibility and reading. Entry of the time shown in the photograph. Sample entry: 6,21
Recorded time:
2,31
